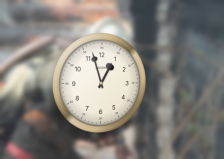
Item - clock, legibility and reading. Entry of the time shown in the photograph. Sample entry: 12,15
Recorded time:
12,57
